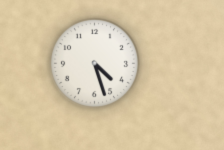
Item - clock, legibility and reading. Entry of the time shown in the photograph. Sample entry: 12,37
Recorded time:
4,27
